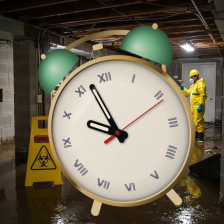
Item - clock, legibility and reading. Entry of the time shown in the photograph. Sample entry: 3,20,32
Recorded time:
9,57,11
